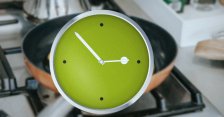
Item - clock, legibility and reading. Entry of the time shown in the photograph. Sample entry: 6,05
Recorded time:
2,53
